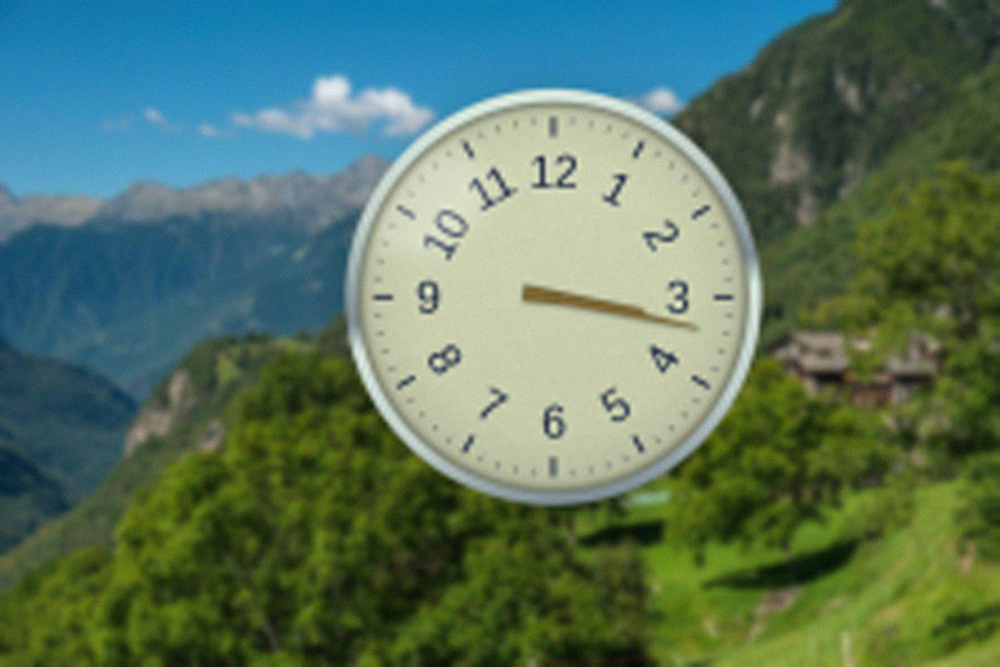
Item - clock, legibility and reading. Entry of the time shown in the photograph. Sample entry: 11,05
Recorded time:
3,17
